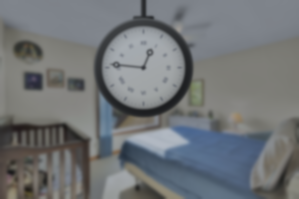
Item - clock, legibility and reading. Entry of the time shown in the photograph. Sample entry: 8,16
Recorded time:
12,46
